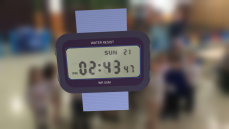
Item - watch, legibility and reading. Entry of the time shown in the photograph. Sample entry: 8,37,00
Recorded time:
2,43,47
